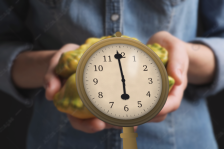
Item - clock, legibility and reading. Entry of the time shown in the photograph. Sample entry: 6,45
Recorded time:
5,59
